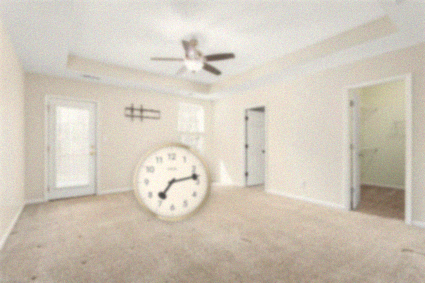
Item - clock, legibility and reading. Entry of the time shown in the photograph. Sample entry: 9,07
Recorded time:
7,13
